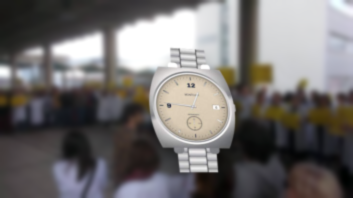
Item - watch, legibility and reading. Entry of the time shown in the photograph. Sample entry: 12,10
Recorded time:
12,46
